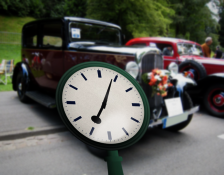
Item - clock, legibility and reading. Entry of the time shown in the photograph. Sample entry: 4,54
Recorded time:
7,04
